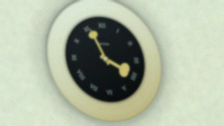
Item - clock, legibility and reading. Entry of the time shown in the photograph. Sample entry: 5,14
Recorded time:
3,56
